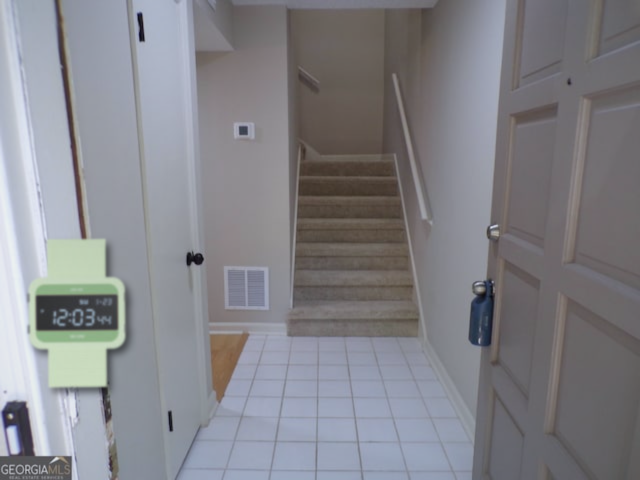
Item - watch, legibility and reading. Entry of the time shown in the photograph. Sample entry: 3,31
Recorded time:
12,03
